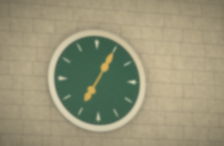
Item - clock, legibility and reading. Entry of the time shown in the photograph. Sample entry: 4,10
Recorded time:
7,05
